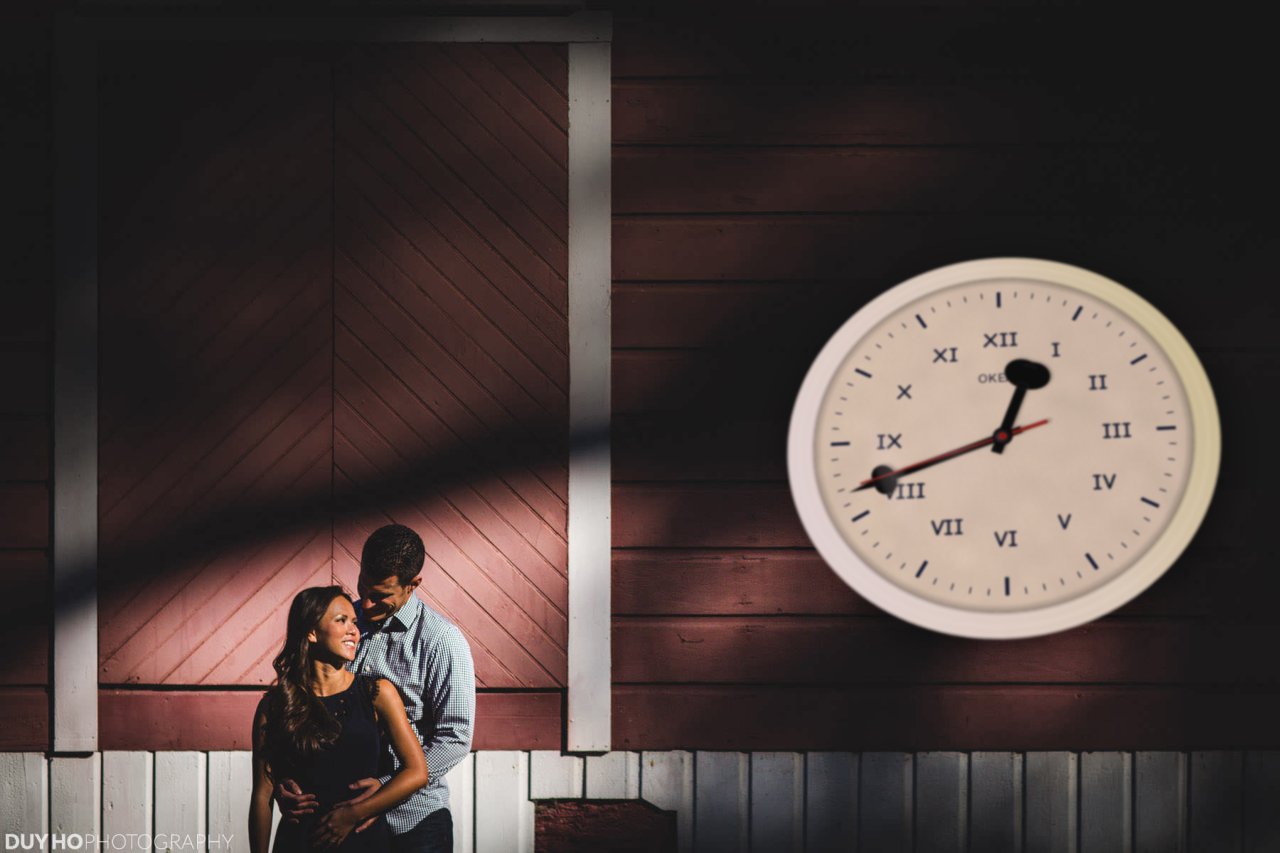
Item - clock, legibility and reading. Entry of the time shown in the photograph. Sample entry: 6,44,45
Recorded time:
12,41,42
